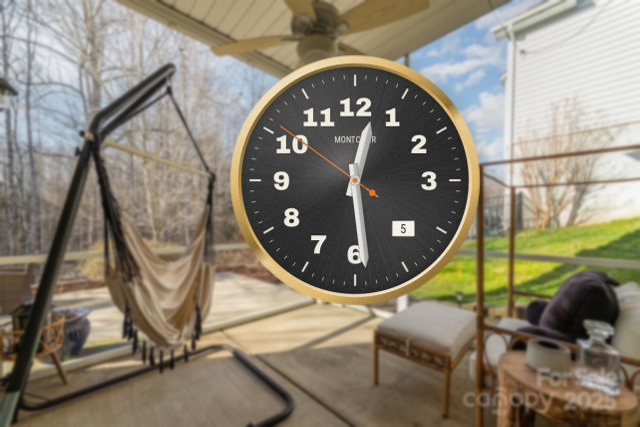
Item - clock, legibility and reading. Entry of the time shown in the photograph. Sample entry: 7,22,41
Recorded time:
12,28,51
